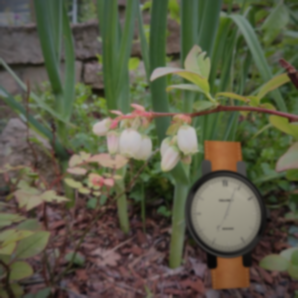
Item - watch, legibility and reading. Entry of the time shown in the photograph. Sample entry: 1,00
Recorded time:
7,04
